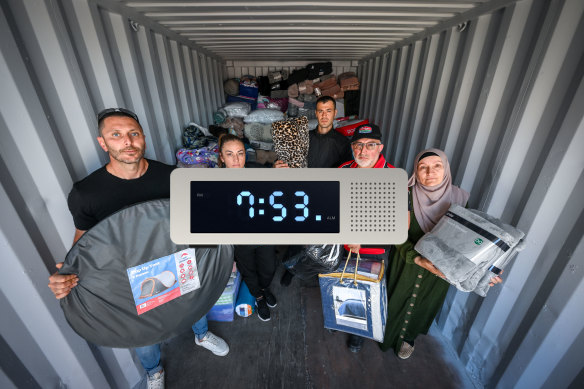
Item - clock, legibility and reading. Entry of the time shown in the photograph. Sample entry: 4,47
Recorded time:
7,53
